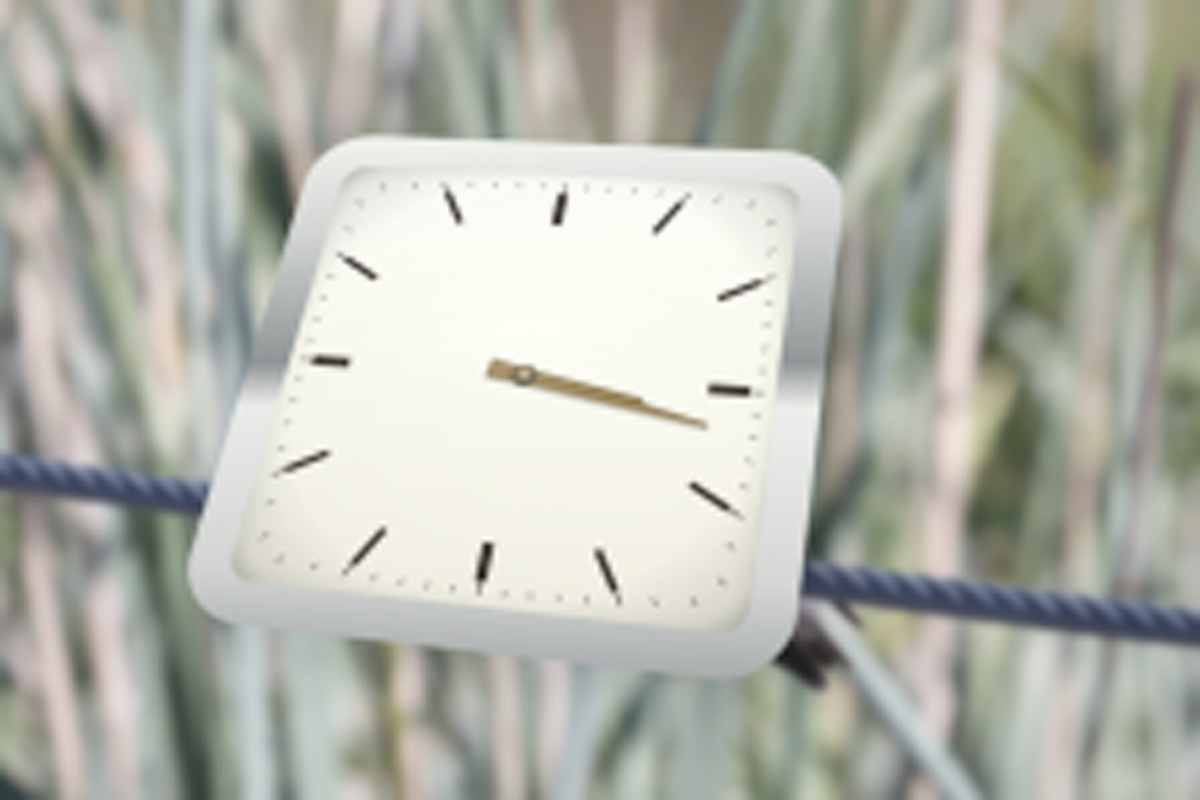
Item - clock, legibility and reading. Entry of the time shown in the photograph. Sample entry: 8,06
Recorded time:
3,17
